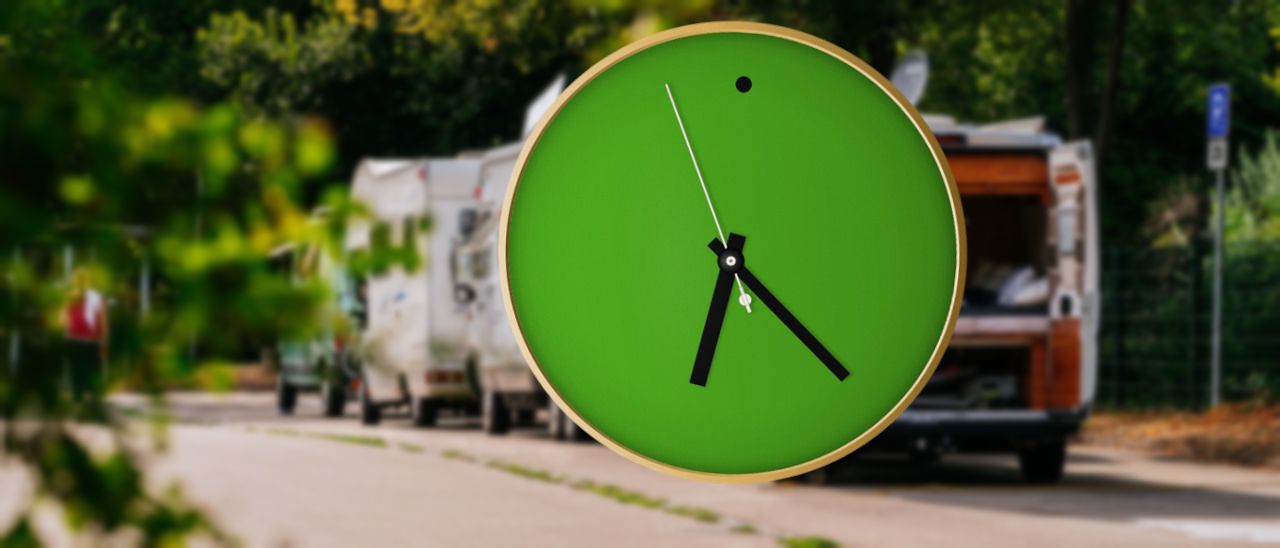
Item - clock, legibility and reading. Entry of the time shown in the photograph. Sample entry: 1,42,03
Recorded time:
6,21,56
